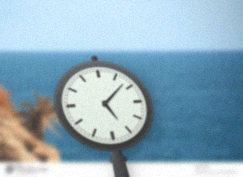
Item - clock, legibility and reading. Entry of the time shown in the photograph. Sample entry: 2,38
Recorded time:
5,08
